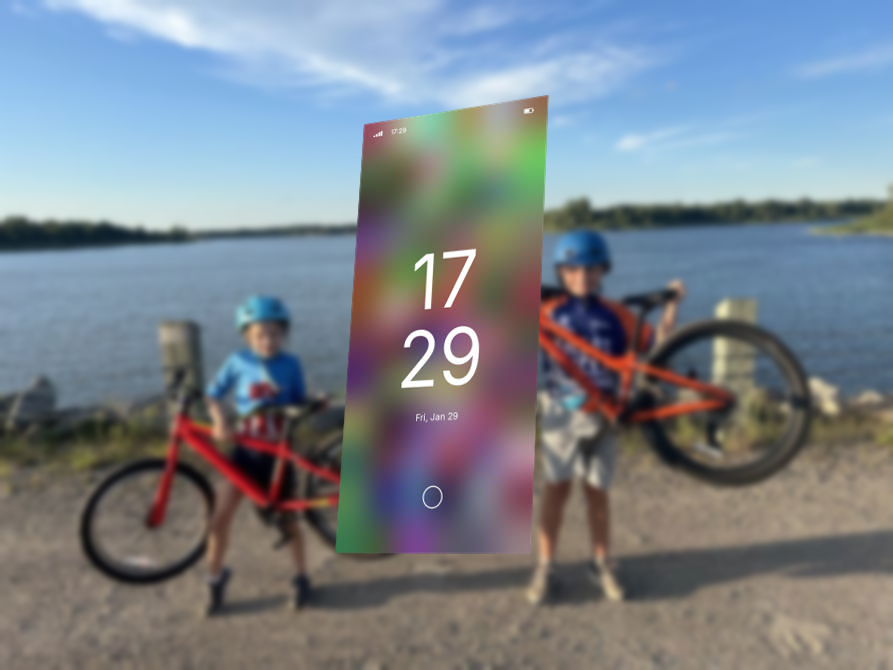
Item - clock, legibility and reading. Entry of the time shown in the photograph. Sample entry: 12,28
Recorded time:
17,29
